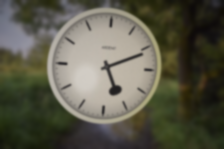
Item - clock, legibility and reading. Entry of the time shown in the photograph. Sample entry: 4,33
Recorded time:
5,11
